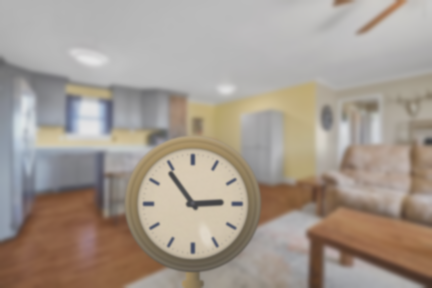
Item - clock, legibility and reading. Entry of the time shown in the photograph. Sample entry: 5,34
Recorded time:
2,54
